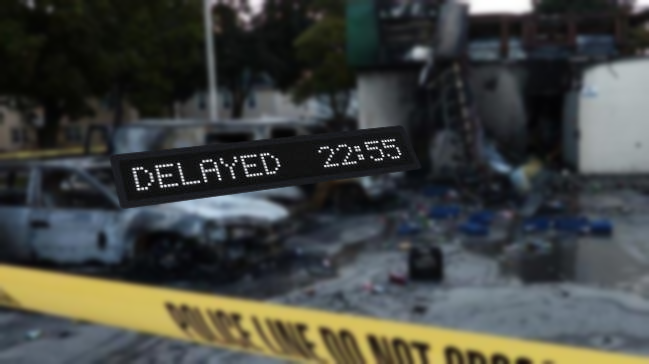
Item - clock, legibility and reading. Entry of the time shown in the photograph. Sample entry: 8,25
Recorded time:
22,55
